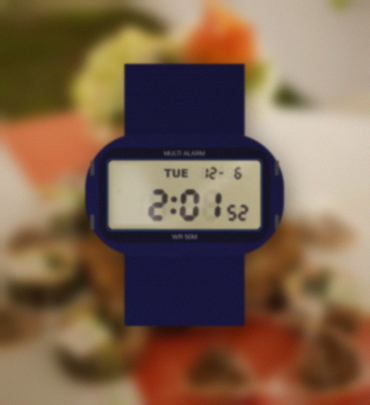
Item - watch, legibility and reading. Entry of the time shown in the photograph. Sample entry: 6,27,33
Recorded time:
2,01,52
